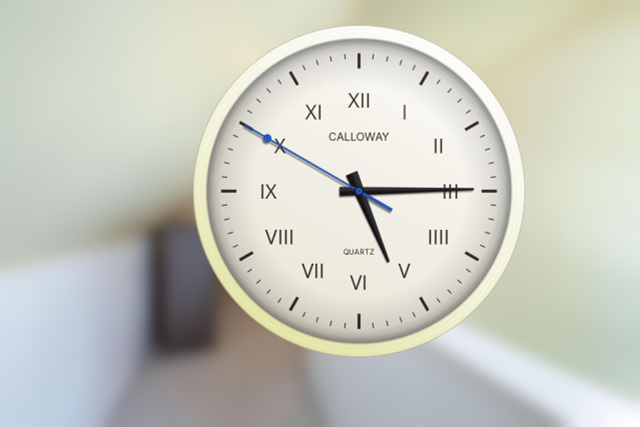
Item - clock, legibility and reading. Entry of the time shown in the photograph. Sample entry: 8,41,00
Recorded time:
5,14,50
